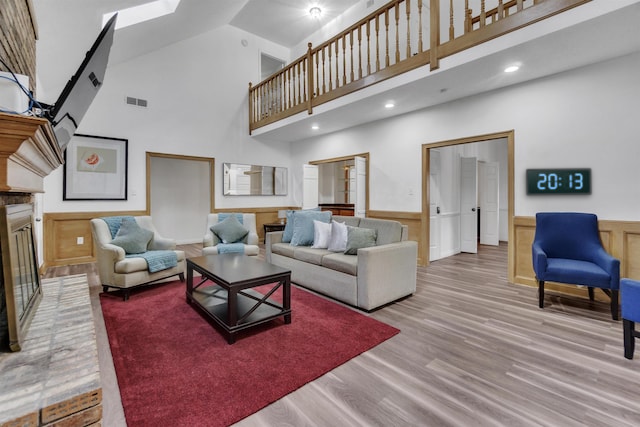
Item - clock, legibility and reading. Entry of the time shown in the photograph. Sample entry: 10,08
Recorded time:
20,13
